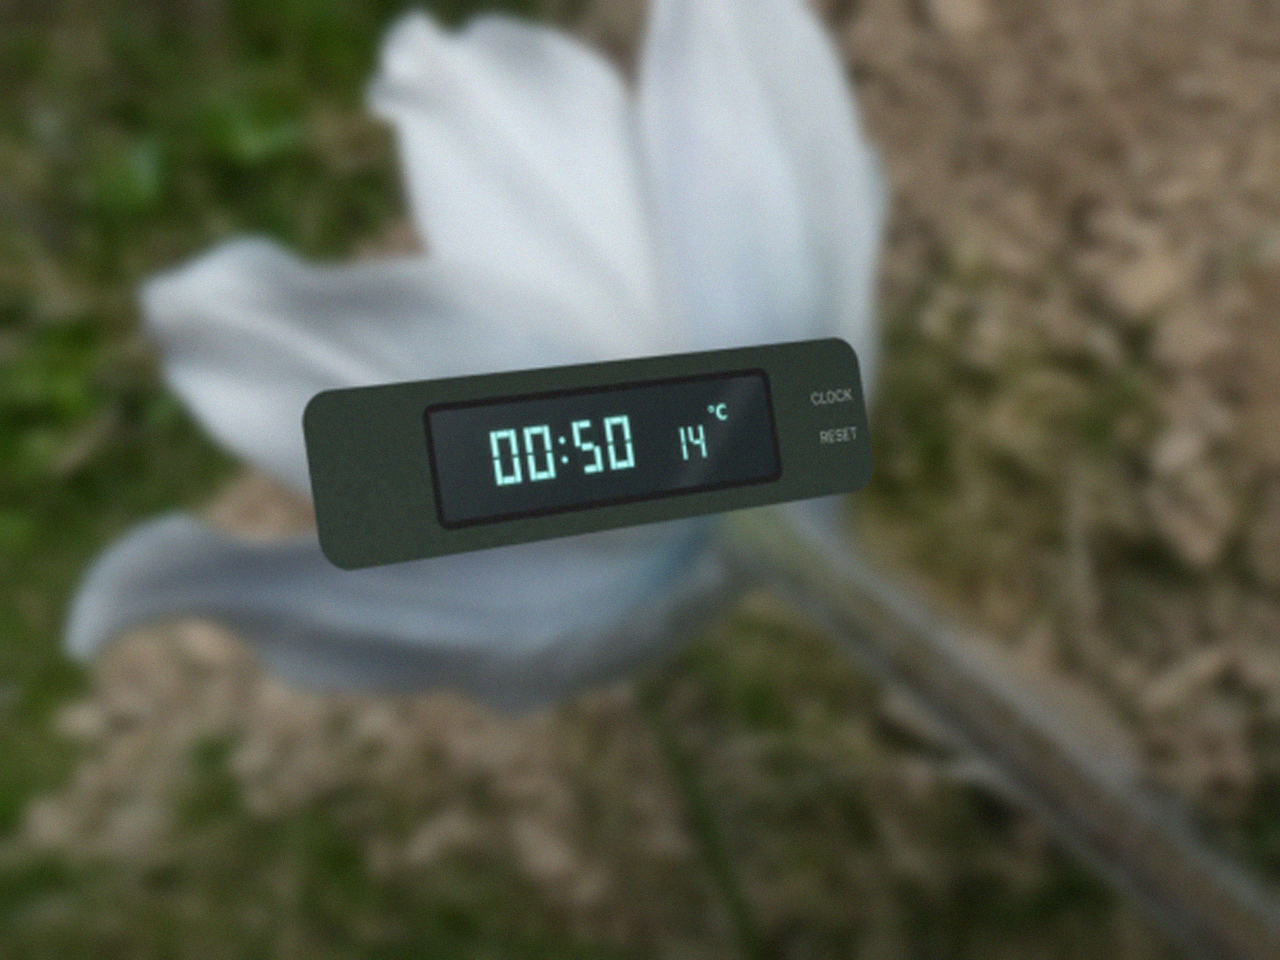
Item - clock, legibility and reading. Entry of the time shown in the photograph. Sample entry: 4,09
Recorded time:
0,50
